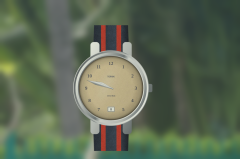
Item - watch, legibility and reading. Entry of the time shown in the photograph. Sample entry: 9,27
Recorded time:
9,48
